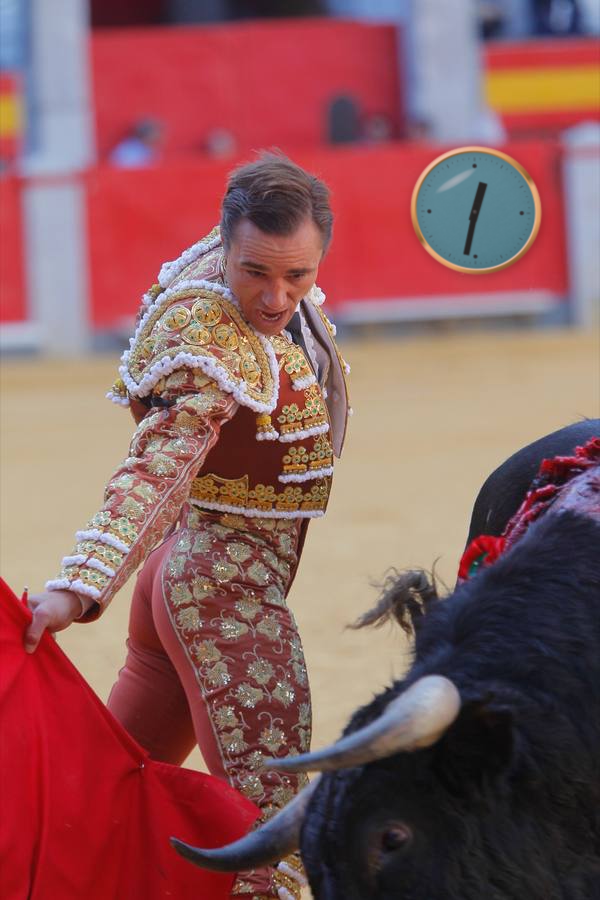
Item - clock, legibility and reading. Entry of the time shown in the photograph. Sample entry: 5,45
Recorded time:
12,32
